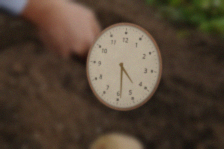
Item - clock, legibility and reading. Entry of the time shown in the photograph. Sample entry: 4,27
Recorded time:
4,29
